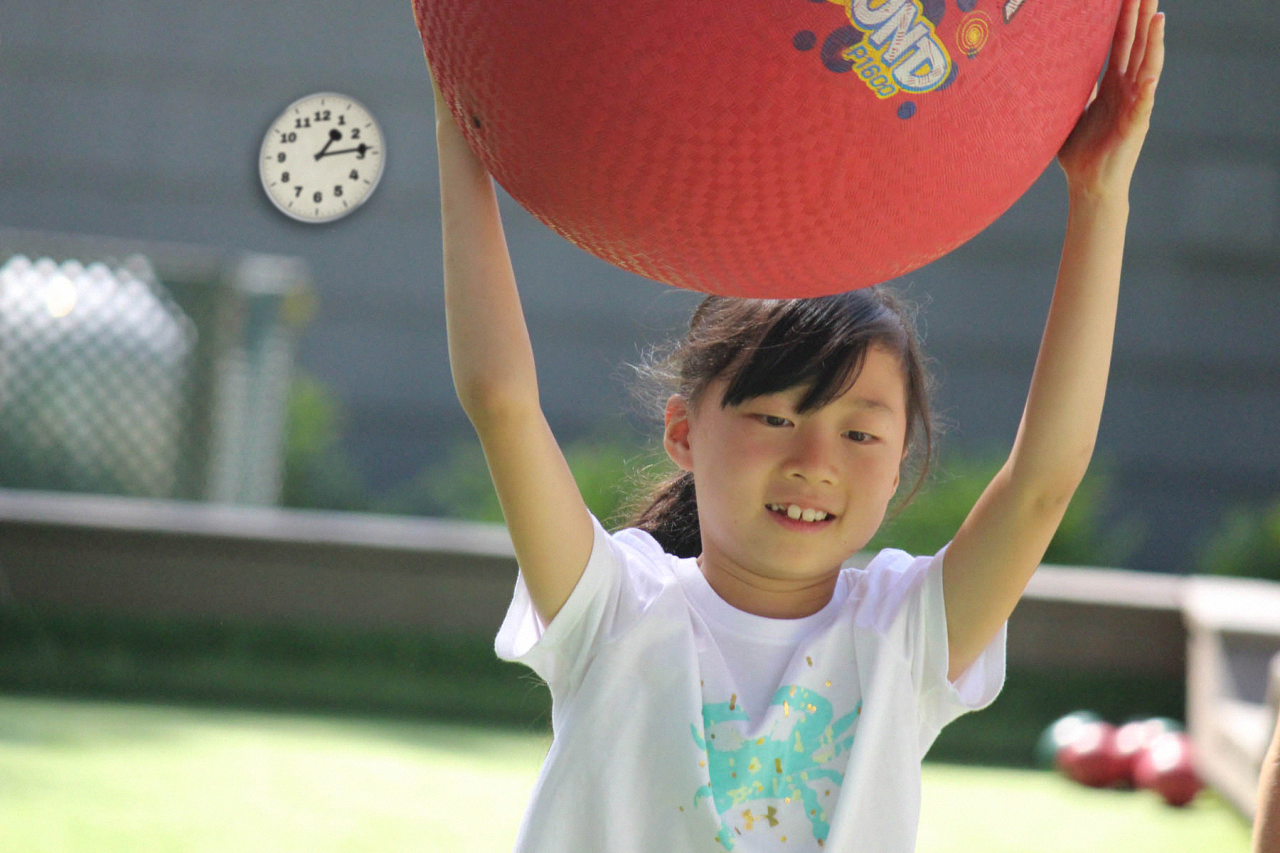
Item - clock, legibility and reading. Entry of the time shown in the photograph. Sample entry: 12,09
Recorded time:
1,14
